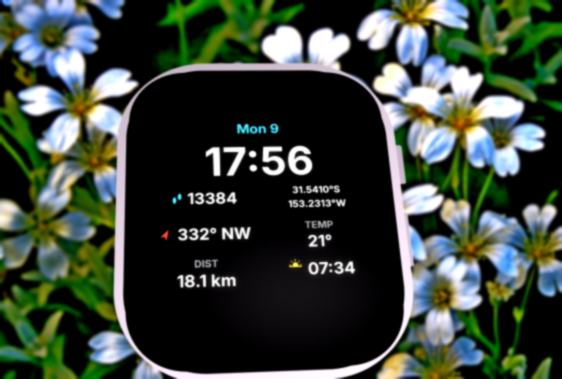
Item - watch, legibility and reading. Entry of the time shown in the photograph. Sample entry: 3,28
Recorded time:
17,56
